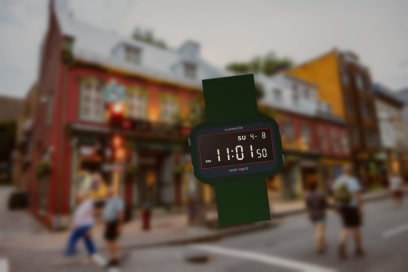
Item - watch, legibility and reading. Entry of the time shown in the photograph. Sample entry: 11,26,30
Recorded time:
11,01,50
